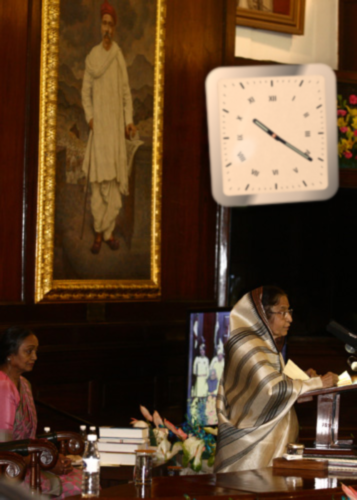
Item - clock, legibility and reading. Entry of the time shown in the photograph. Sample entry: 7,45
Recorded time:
10,21
